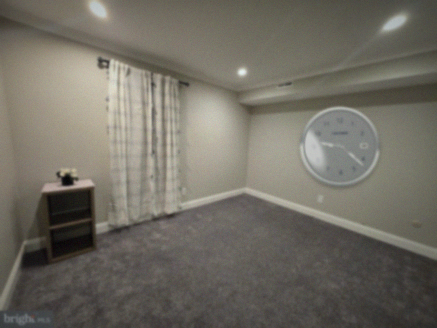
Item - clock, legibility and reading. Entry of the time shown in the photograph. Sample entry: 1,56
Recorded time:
9,22
